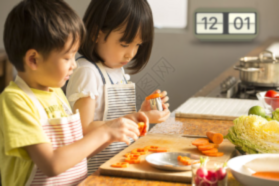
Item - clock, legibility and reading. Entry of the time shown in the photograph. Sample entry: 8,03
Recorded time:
12,01
